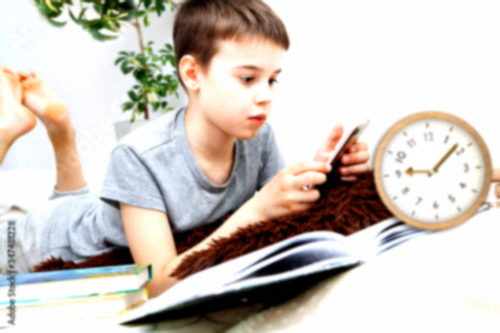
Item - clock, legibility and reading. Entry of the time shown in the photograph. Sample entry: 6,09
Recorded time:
9,08
